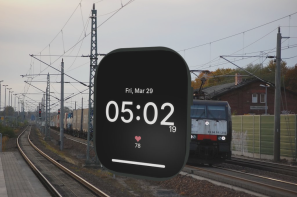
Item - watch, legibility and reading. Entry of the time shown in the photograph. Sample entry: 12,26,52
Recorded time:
5,02,19
